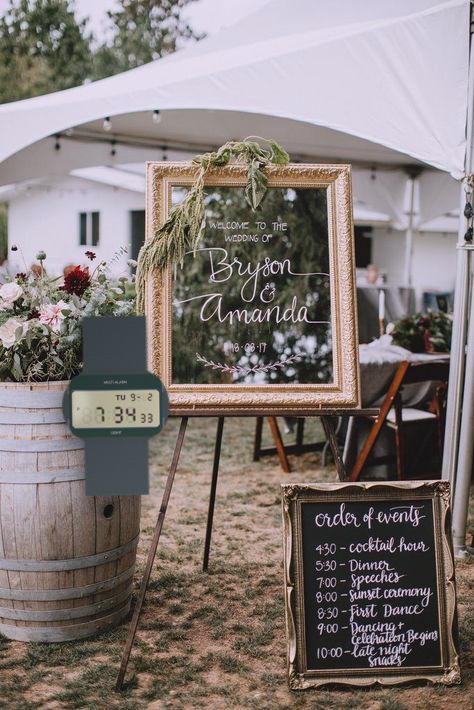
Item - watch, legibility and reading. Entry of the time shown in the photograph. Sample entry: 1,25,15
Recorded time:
7,34,33
